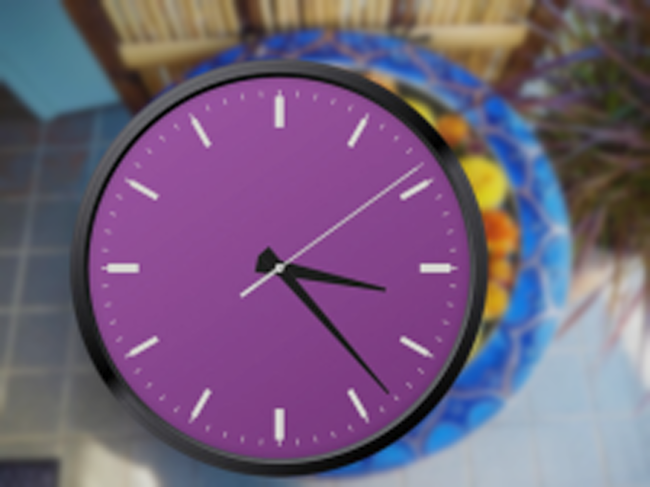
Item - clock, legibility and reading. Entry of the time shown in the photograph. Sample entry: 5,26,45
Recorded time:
3,23,09
